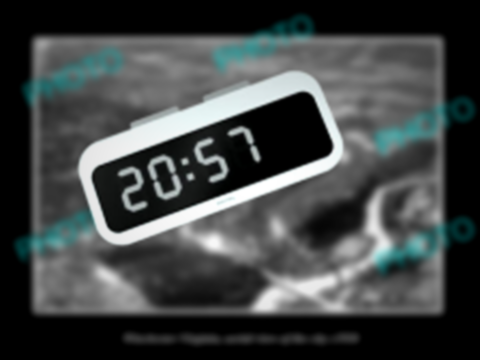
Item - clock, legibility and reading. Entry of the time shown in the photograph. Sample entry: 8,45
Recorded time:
20,57
